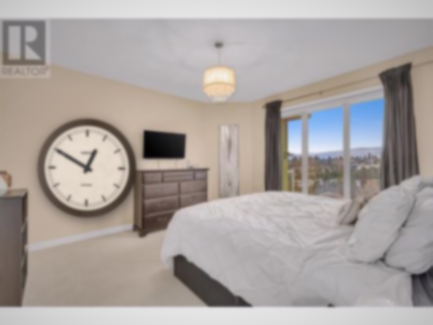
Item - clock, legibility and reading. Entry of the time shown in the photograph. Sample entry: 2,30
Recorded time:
12,50
